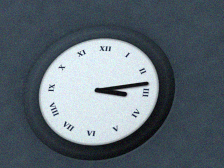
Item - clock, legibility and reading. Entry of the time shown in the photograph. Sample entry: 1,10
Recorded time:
3,13
